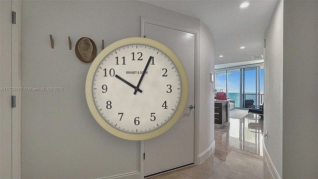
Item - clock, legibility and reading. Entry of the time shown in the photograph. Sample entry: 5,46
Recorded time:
10,04
